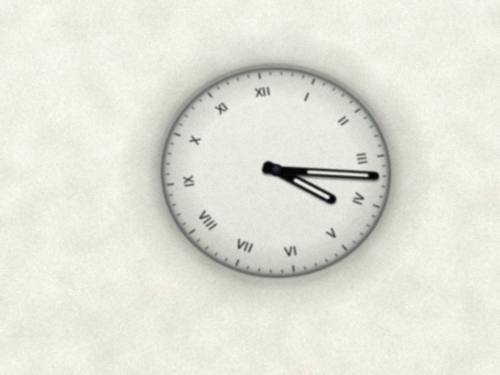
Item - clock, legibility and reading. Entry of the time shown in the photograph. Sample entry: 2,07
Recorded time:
4,17
